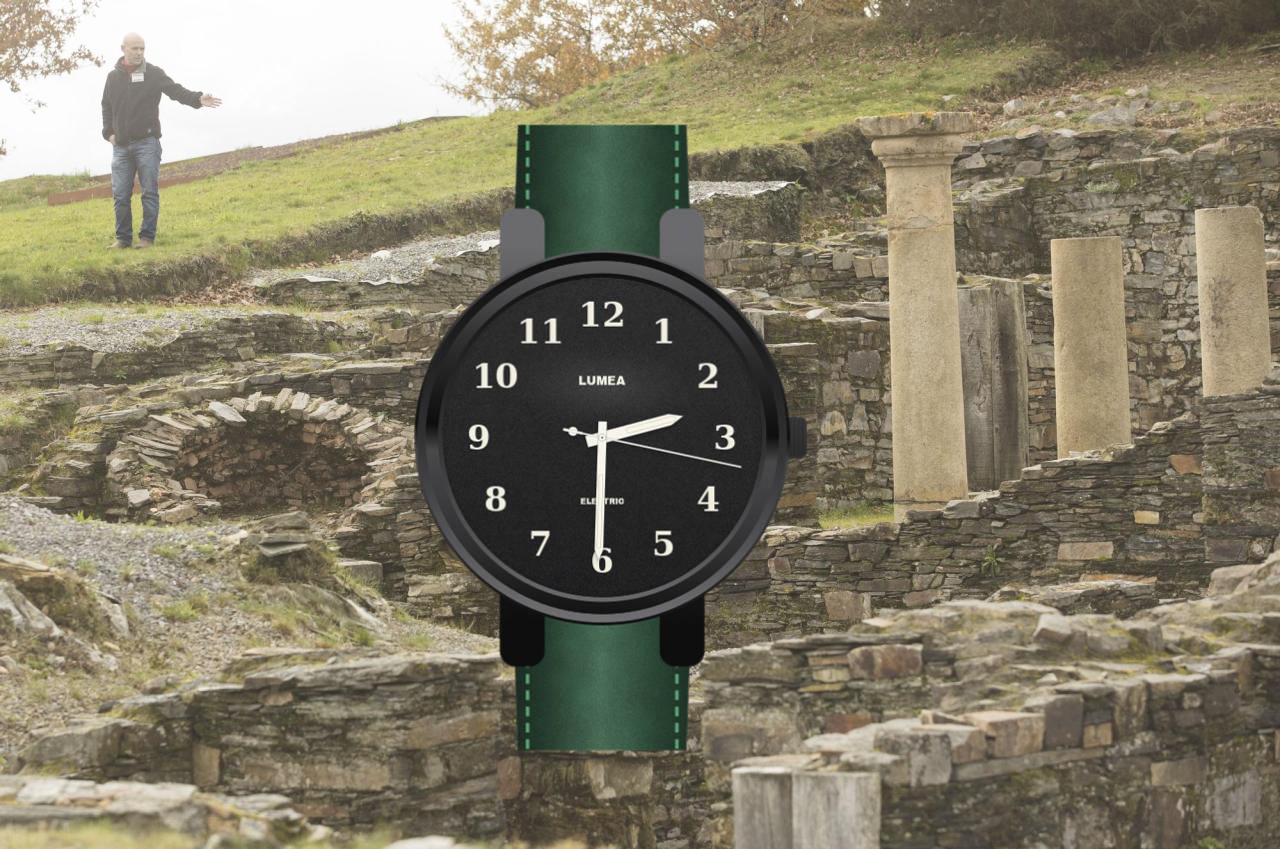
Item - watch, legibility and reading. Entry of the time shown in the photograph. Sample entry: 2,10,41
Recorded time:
2,30,17
